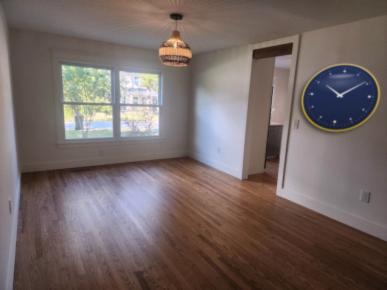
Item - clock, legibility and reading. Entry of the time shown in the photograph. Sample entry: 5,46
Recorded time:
10,09
